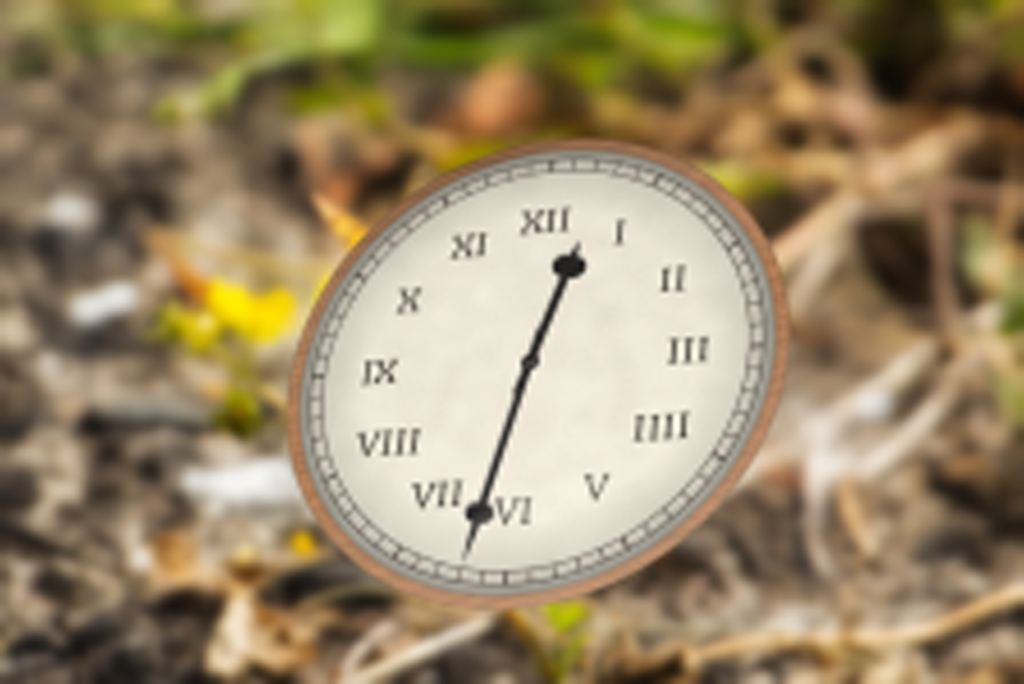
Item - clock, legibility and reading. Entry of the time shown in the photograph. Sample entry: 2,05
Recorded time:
12,32
